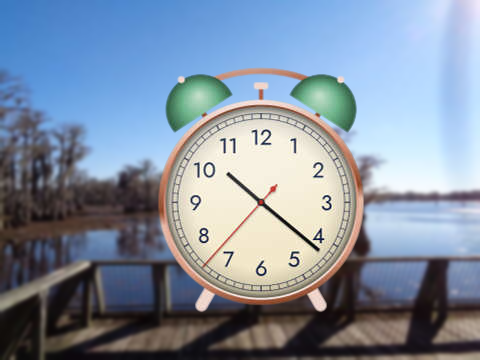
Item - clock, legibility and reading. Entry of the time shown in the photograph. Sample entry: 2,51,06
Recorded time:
10,21,37
